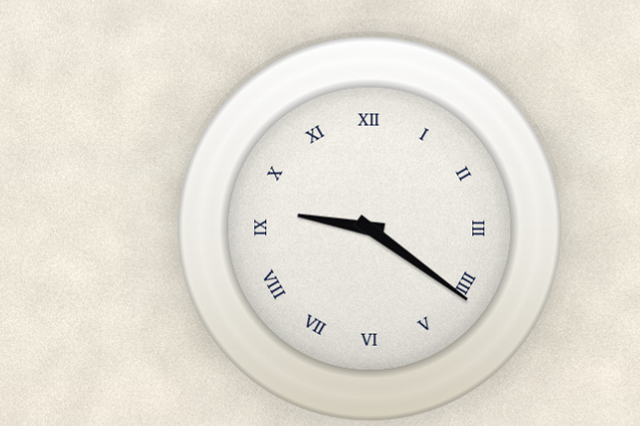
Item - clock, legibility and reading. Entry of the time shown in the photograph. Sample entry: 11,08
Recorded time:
9,21
